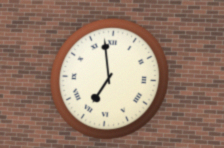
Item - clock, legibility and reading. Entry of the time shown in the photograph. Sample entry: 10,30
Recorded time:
6,58
